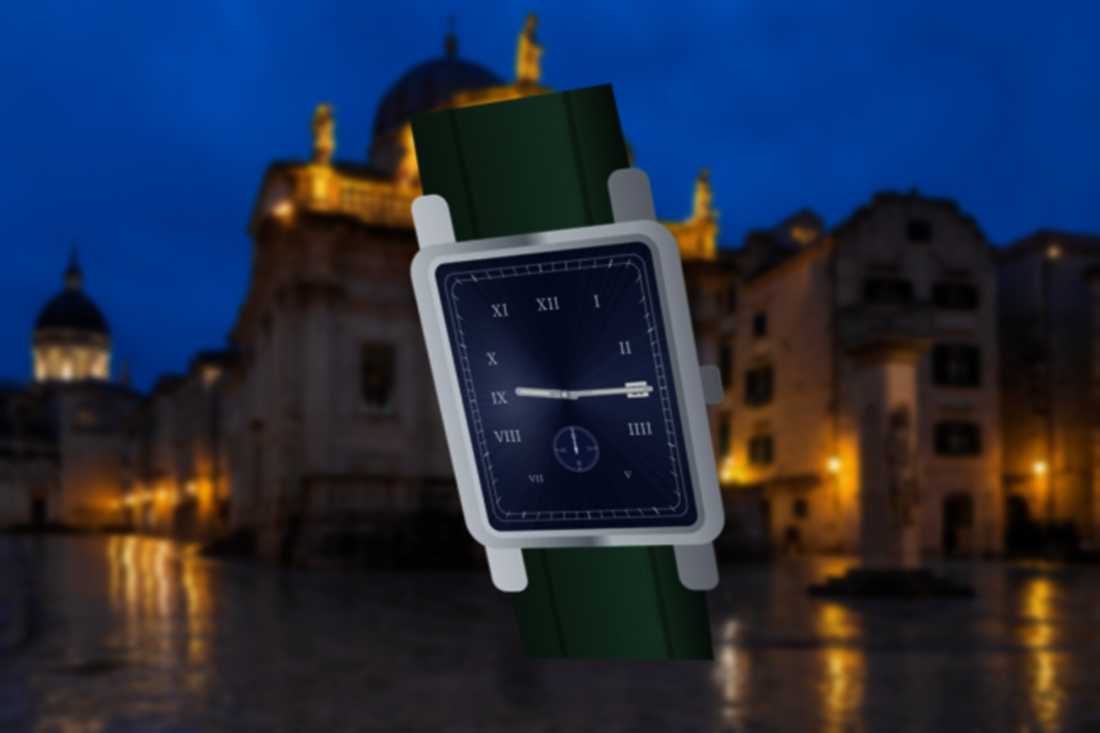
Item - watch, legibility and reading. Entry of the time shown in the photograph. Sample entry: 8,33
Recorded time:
9,15
